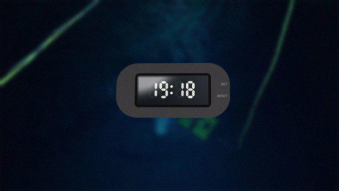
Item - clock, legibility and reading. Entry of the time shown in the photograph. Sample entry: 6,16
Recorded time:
19,18
